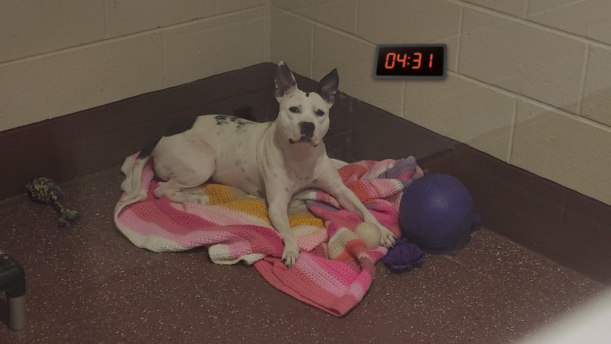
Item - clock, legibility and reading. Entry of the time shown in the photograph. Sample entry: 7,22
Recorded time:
4,31
